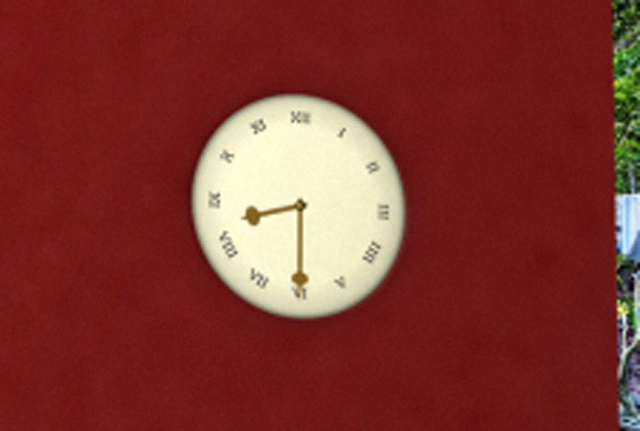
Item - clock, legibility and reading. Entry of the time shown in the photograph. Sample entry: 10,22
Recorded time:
8,30
